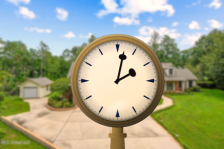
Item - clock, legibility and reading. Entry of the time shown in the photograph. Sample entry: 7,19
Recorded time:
2,02
